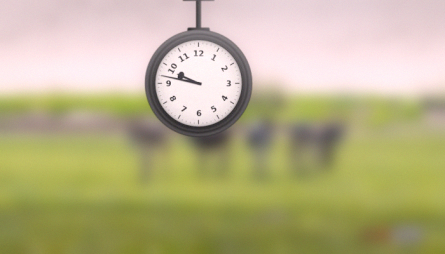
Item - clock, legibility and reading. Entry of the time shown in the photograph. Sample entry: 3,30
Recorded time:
9,47
